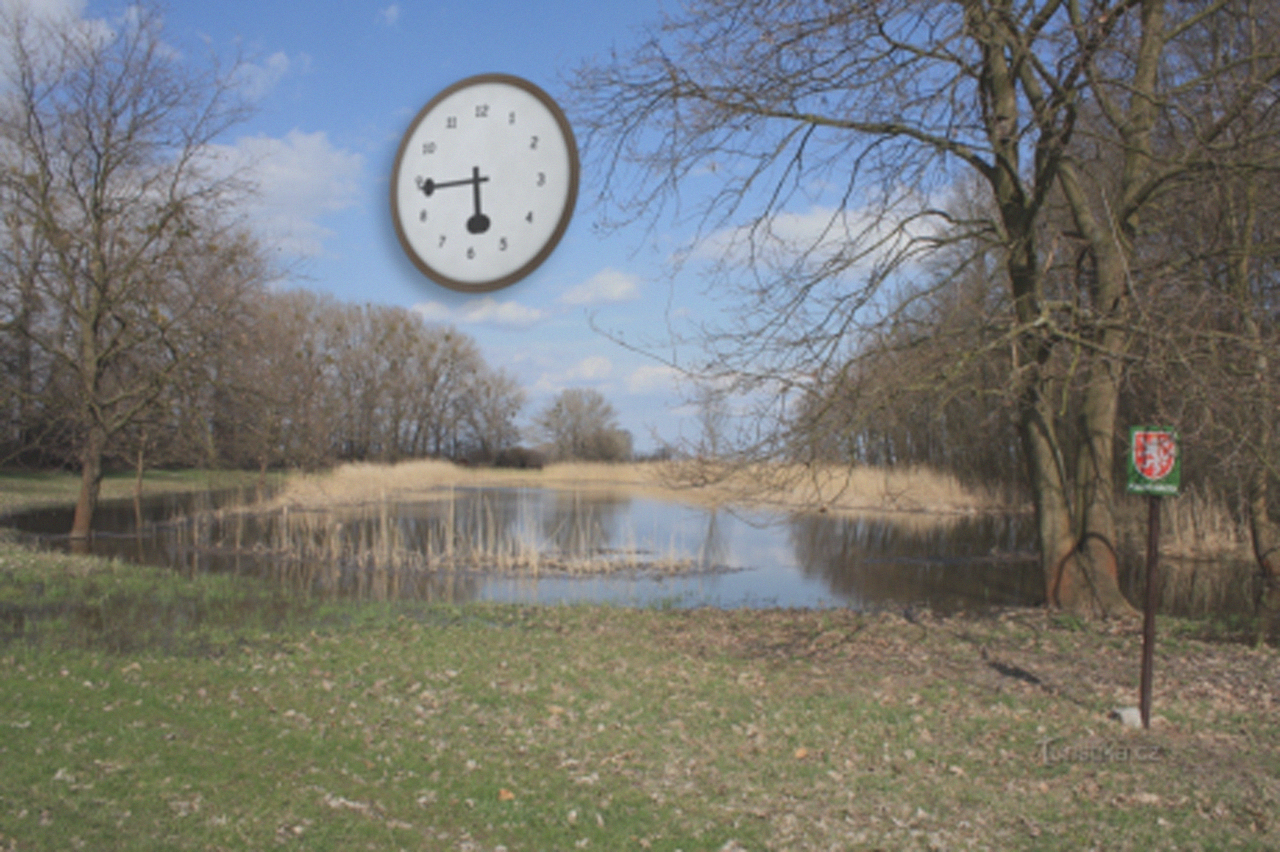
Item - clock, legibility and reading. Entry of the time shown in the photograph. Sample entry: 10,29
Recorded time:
5,44
